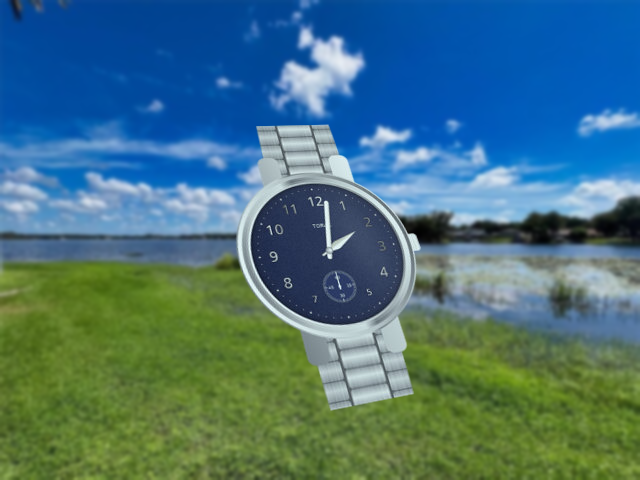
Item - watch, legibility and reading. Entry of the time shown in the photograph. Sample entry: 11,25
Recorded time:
2,02
